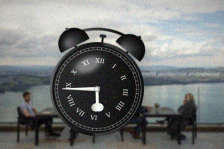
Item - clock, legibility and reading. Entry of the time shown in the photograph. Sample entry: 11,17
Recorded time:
5,44
